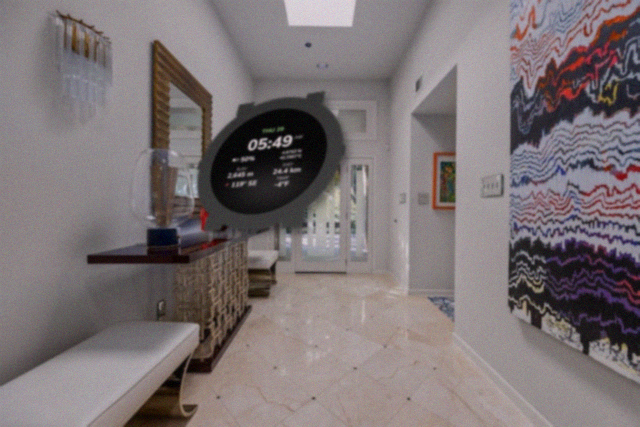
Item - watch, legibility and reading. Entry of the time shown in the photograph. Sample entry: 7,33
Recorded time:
5,49
